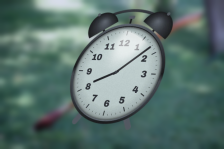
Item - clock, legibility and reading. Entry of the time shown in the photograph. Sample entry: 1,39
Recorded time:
8,08
